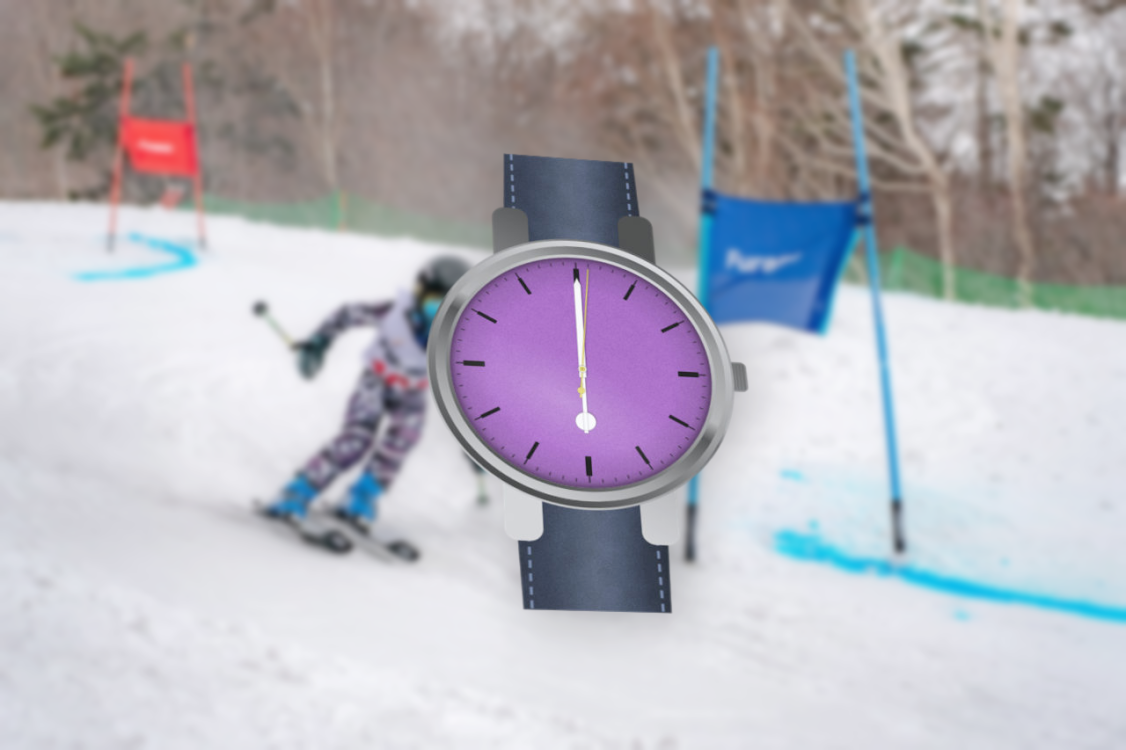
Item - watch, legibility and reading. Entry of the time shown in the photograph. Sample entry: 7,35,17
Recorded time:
6,00,01
